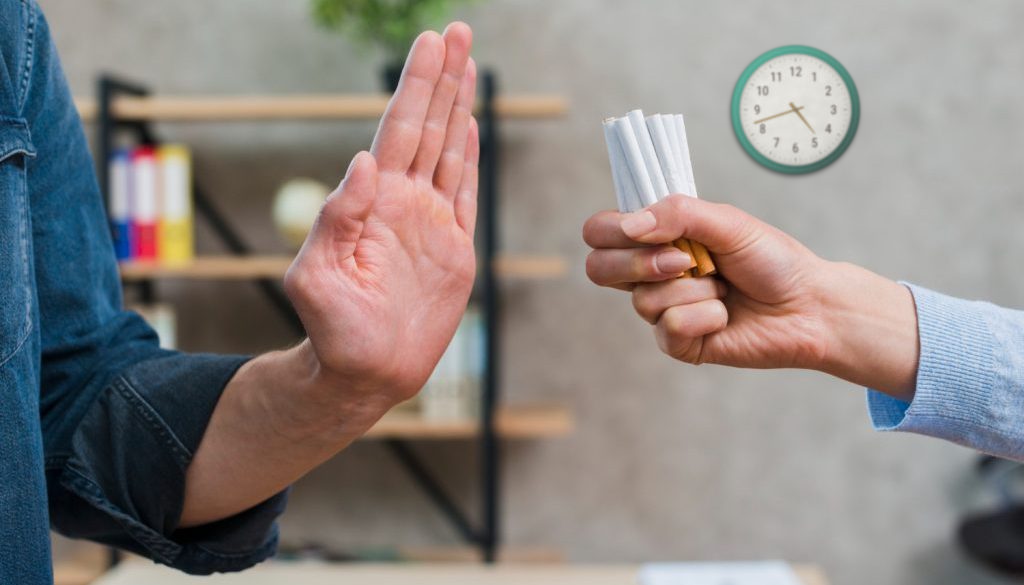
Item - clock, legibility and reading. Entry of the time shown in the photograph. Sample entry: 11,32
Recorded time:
4,42
